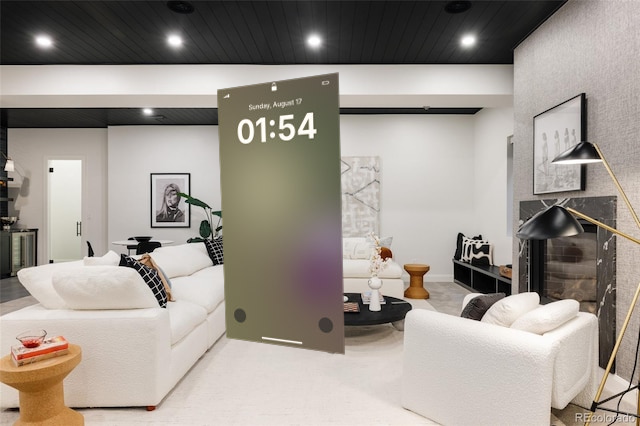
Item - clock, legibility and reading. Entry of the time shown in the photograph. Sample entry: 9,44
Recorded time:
1,54
